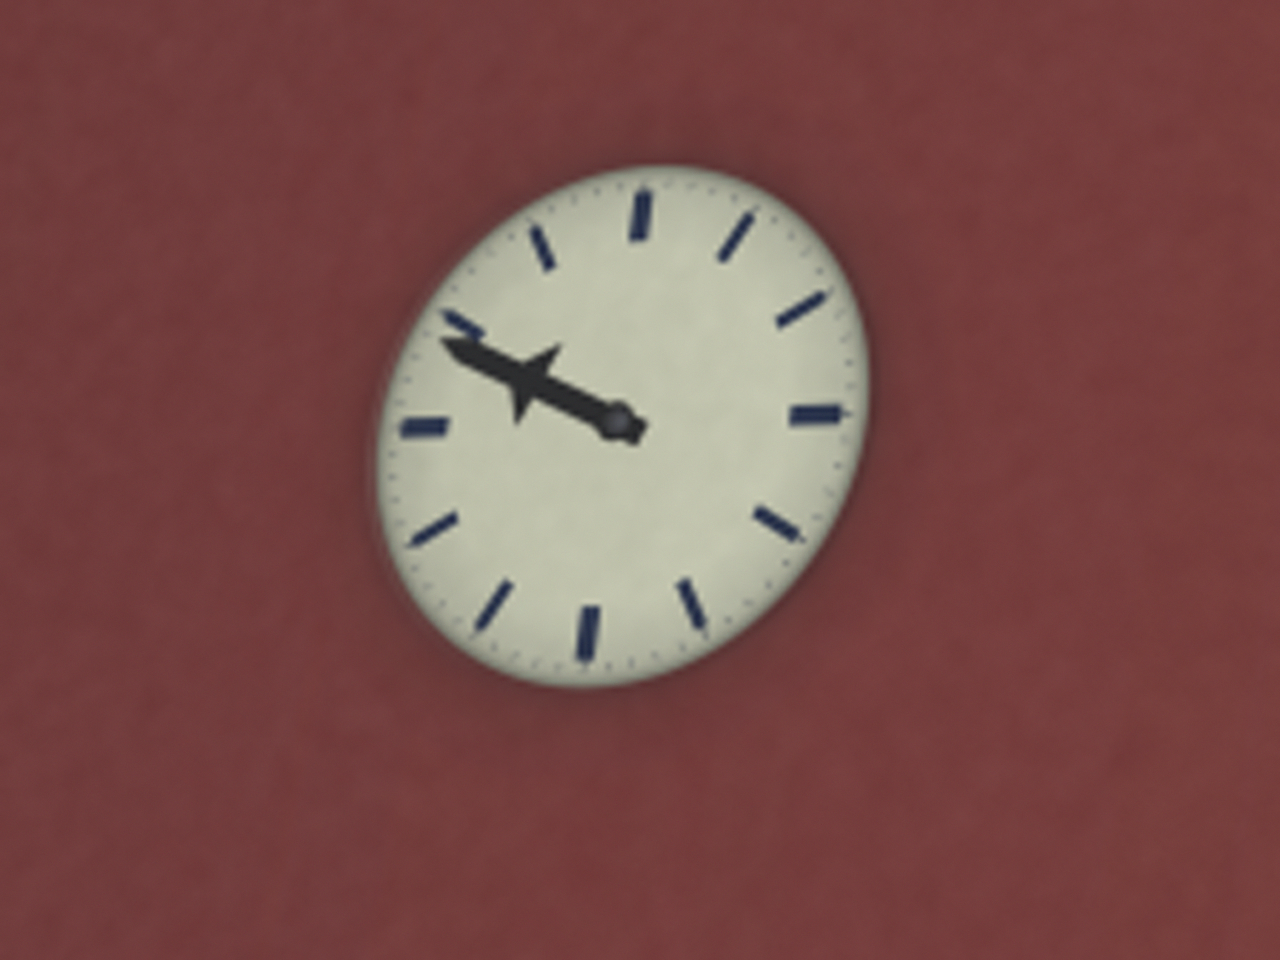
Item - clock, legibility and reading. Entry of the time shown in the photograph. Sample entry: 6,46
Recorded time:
9,49
